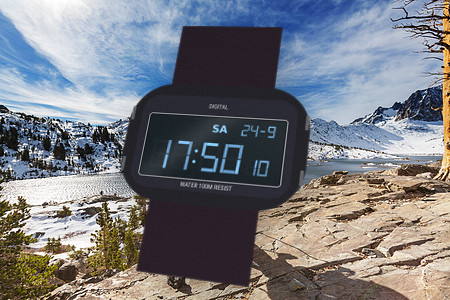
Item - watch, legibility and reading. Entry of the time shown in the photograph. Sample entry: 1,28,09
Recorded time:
17,50,10
